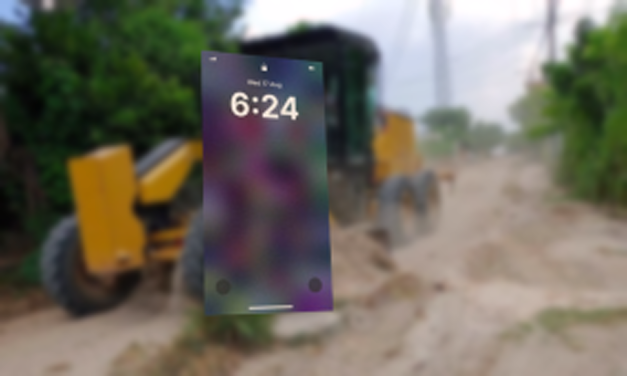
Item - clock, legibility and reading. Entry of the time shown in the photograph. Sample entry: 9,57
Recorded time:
6,24
